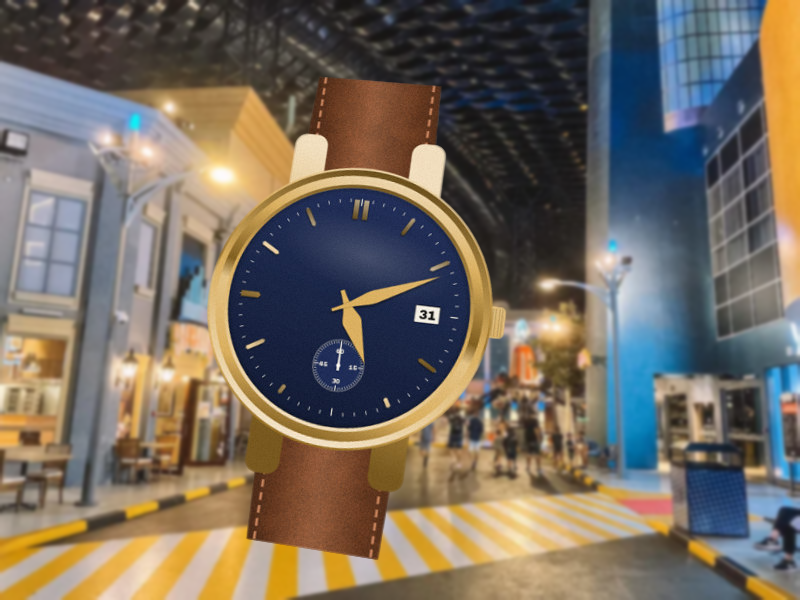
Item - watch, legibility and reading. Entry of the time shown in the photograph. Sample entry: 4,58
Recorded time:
5,11
